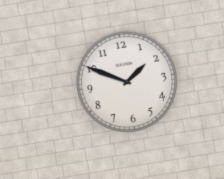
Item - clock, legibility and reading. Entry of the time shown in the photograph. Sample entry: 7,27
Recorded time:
1,50
